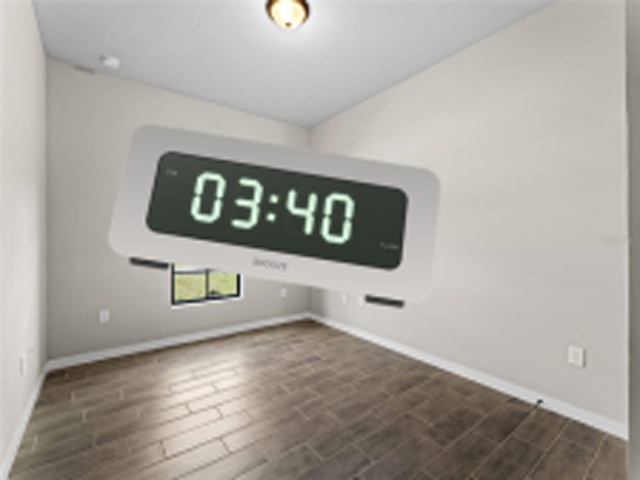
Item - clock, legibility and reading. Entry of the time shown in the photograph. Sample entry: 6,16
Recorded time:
3,40
